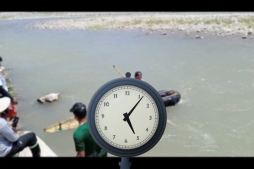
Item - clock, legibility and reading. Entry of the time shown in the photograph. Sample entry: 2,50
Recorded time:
5,06
